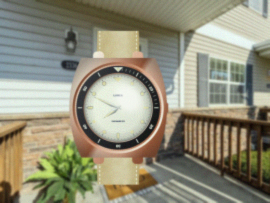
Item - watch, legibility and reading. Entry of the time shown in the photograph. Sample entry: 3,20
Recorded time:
7,49
